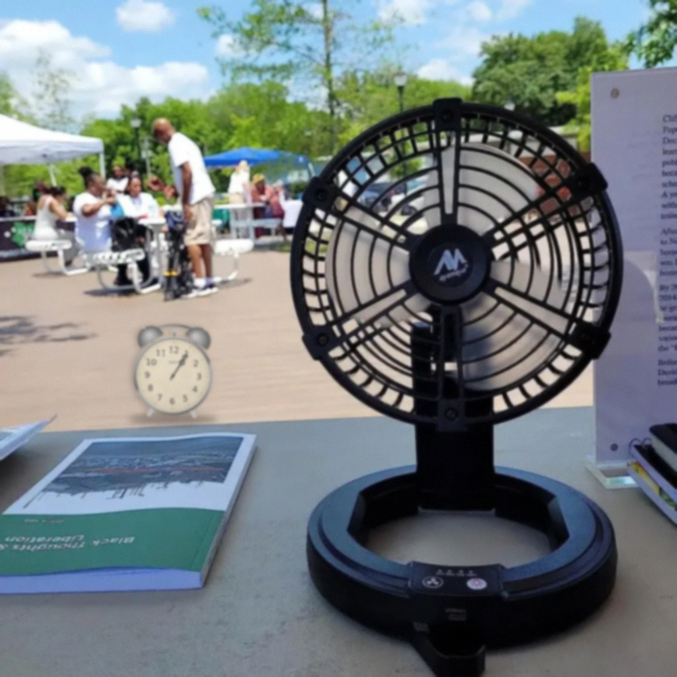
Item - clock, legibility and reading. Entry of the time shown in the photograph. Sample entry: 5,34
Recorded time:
1,05
